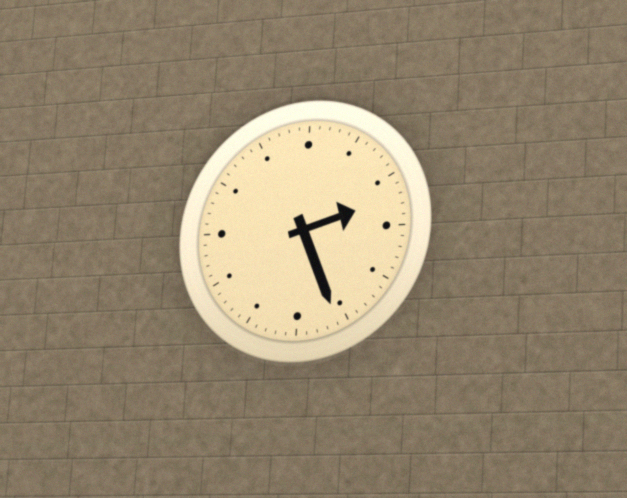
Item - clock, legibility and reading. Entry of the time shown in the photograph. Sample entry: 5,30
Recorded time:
2,26
